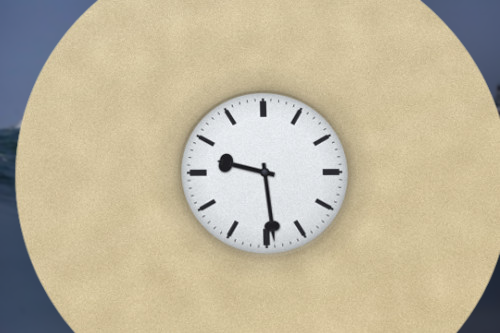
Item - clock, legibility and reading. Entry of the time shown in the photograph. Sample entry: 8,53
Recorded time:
9,29
